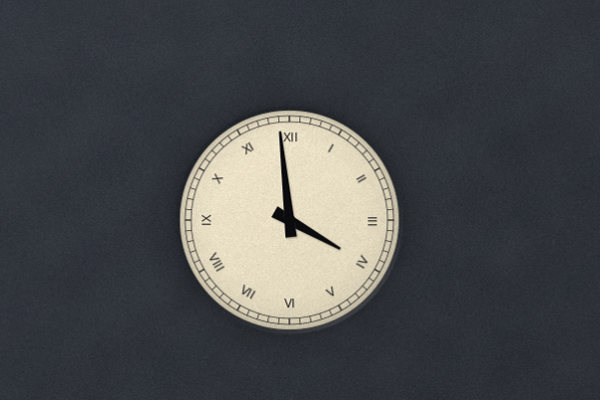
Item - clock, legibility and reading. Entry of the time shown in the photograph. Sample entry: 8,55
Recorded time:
3,59
